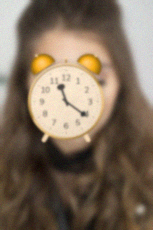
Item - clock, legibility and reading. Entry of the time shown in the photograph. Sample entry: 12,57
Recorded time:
11,21
